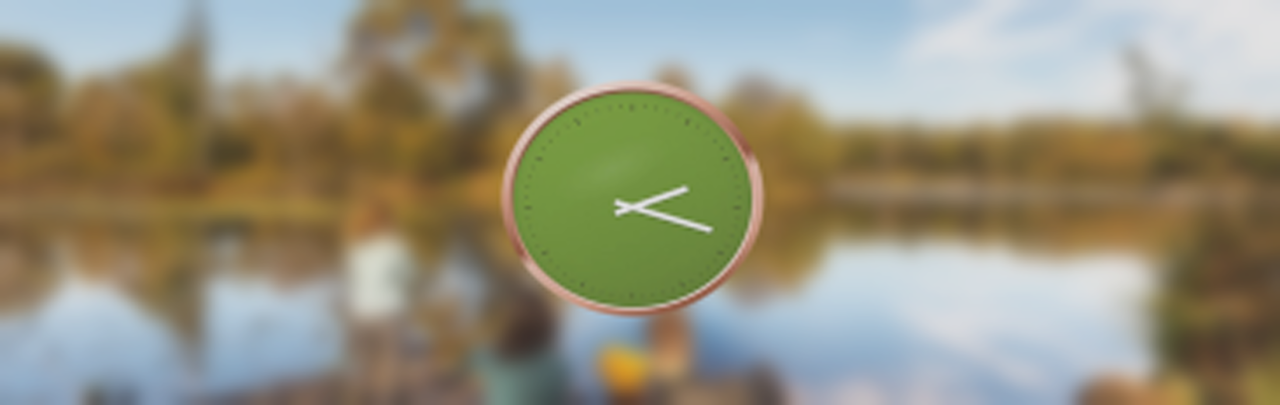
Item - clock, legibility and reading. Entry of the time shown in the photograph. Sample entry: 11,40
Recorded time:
2,18
